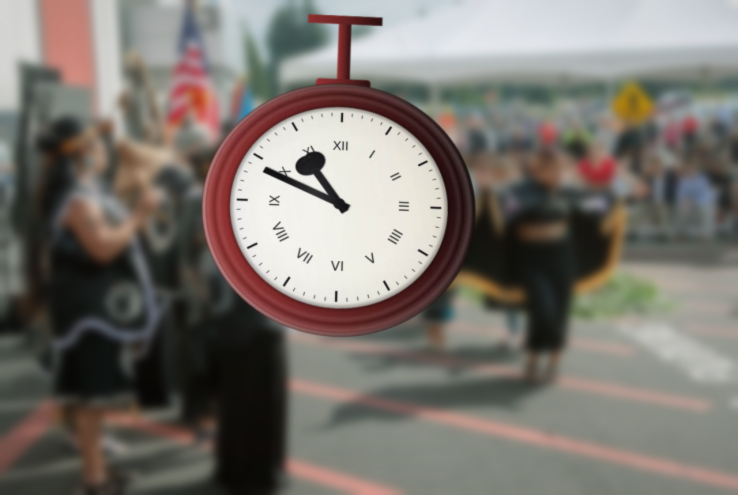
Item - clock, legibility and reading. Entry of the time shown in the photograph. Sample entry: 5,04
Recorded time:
10,49
